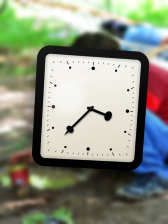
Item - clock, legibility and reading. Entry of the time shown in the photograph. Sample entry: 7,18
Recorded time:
3,37
